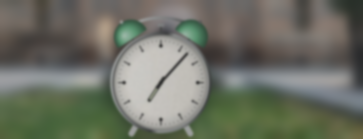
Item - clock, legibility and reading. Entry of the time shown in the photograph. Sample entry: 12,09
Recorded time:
7,07
